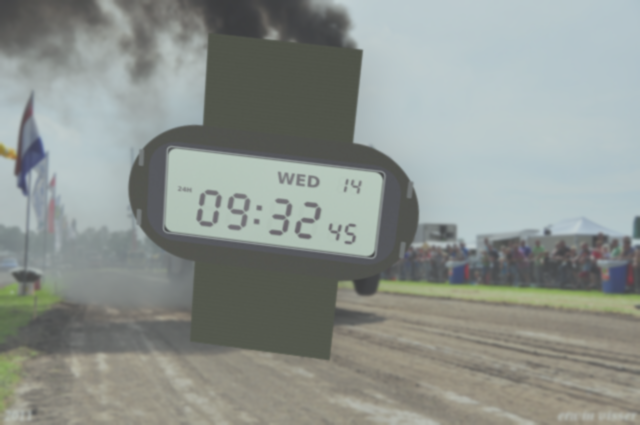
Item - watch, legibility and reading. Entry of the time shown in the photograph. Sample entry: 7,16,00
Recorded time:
9,32,45
